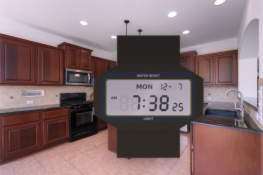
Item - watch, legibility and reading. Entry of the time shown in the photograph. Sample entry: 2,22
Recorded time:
7,38
